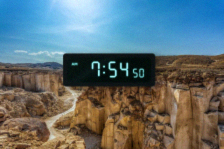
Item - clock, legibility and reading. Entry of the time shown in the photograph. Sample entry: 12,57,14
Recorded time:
7,54,50
